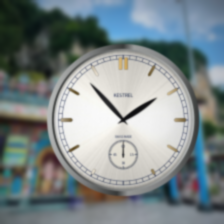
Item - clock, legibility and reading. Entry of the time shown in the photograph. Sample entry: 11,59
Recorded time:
1,53
